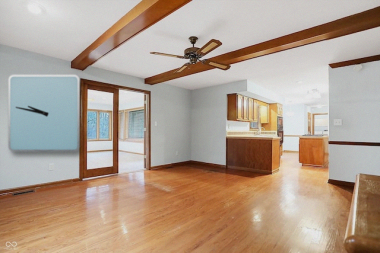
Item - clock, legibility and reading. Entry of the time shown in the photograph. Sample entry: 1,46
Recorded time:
9,47
